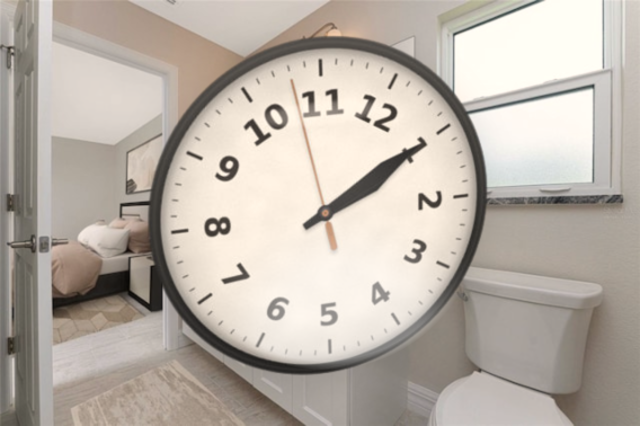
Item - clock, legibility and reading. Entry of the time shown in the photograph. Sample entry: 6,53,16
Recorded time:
1,04,53
